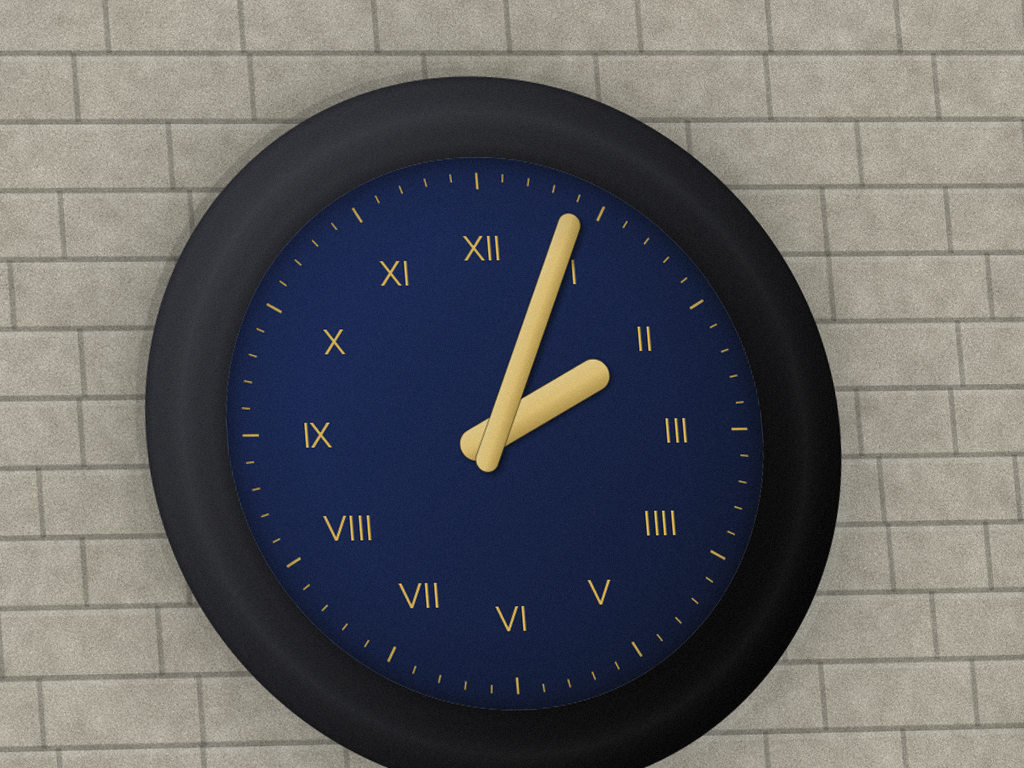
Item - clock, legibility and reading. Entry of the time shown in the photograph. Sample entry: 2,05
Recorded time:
2,04
